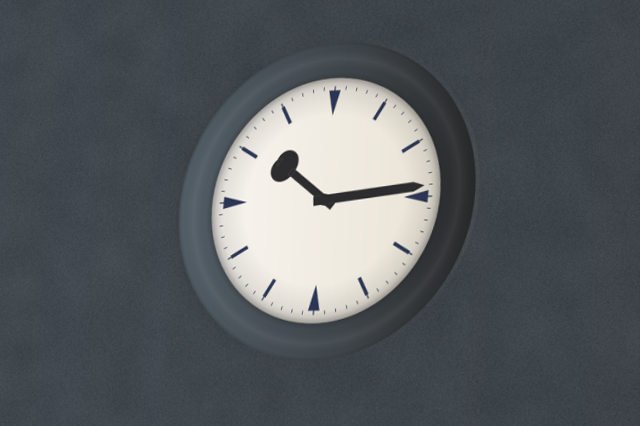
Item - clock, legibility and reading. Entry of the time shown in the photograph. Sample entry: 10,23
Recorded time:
10,14
